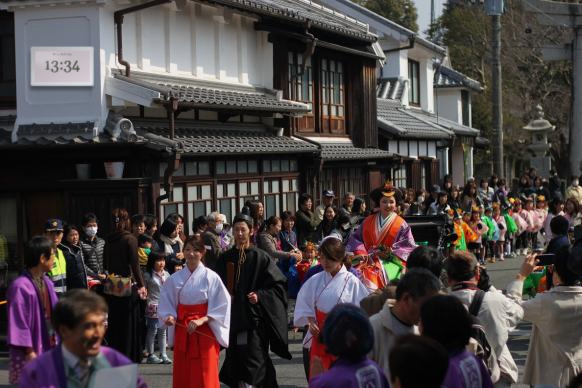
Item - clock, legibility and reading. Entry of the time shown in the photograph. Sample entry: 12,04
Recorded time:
13,34
